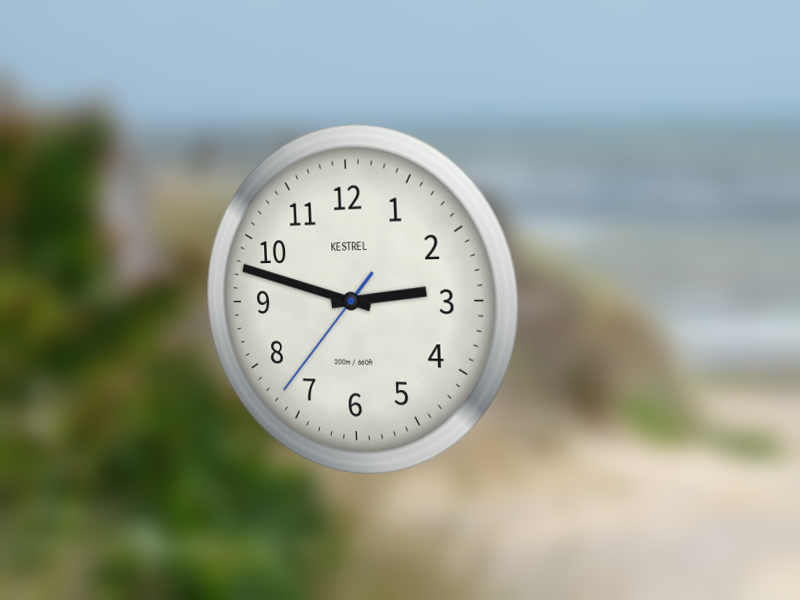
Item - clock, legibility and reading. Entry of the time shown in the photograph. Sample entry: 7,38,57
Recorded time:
2,47,37
